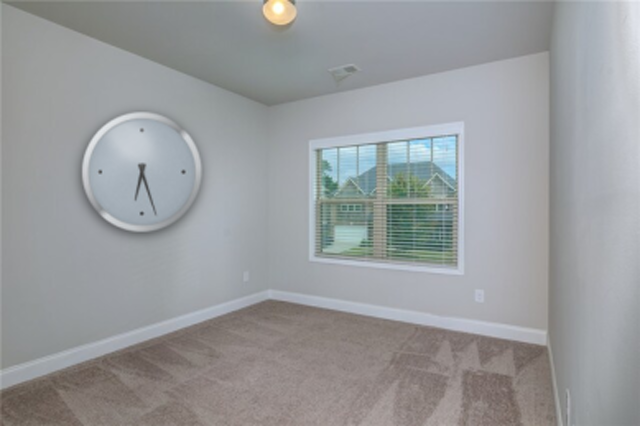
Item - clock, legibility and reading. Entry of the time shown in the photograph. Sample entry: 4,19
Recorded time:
6,27
